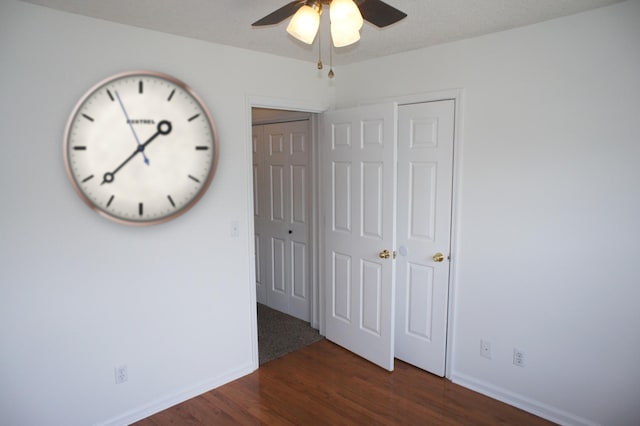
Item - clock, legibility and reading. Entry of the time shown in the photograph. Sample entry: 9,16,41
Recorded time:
1,37,56
